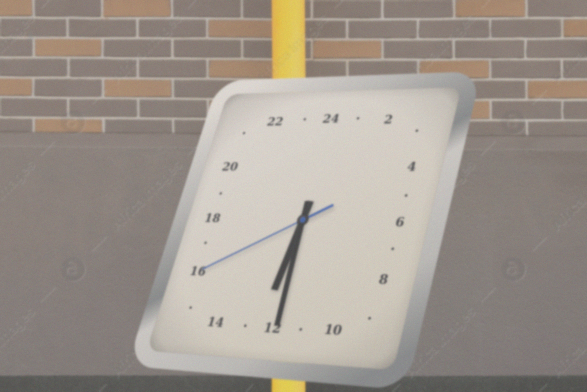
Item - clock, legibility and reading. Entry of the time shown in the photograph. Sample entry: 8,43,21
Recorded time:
12,29,40
